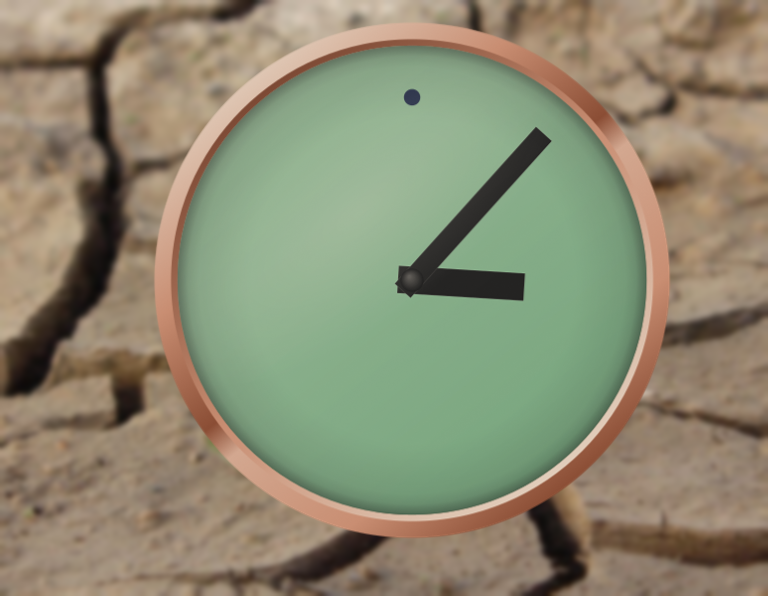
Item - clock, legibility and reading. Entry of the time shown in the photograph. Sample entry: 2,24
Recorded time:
3,07
